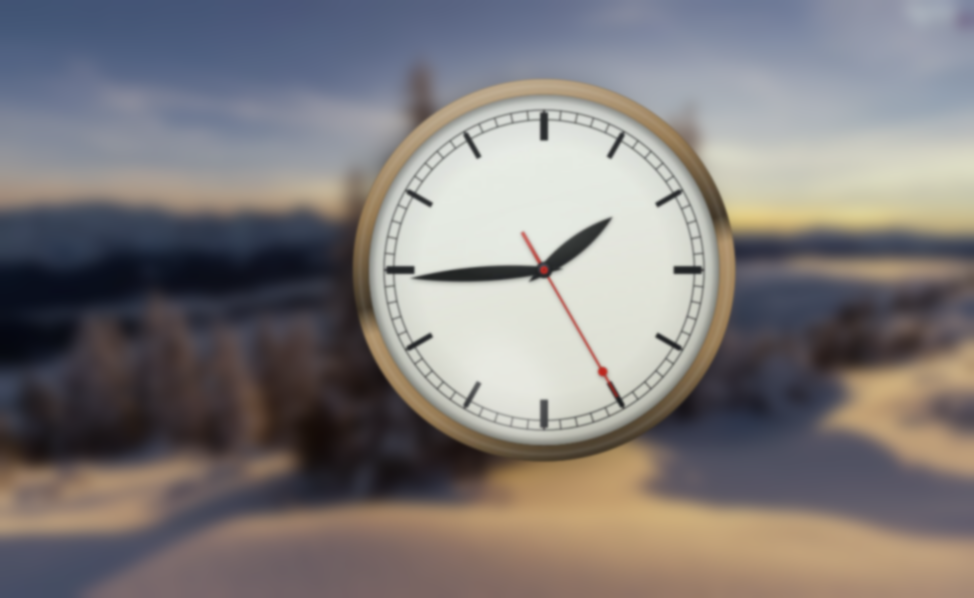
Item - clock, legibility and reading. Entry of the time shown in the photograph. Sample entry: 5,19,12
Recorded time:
1,44,25
